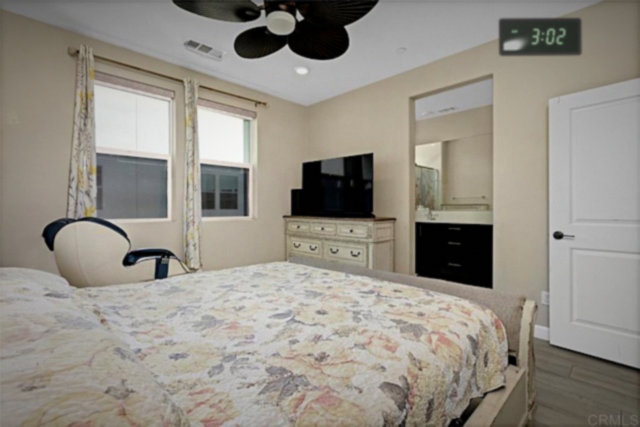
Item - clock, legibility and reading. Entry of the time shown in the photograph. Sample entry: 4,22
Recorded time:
3,02
